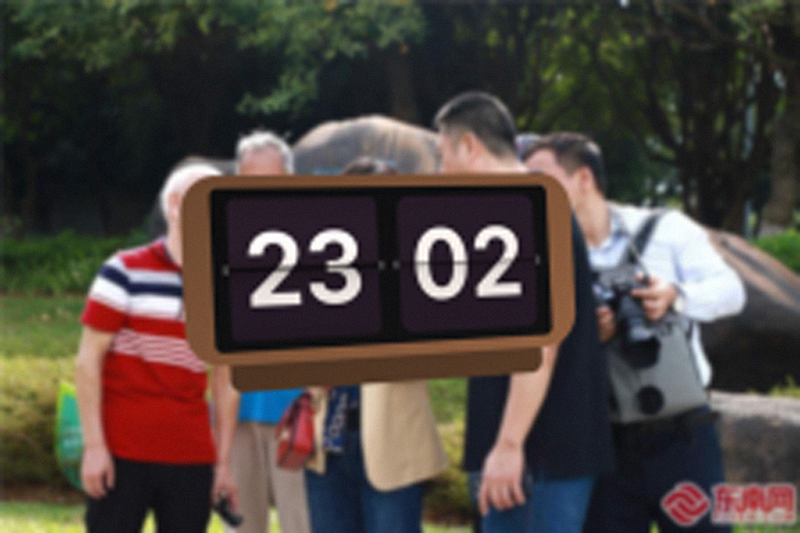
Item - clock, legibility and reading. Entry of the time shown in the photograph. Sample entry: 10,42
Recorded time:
23,02
